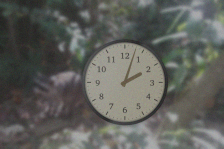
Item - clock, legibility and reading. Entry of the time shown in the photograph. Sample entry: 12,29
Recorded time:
2,03
